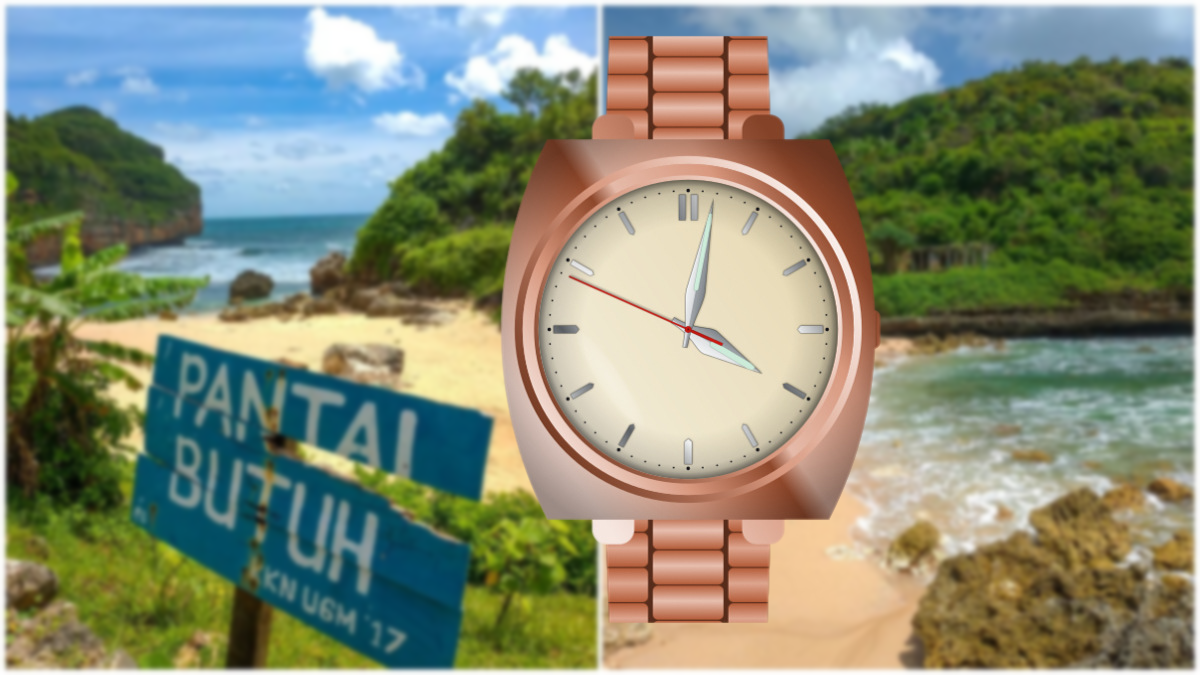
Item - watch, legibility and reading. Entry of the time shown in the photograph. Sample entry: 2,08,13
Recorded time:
4,01,49
